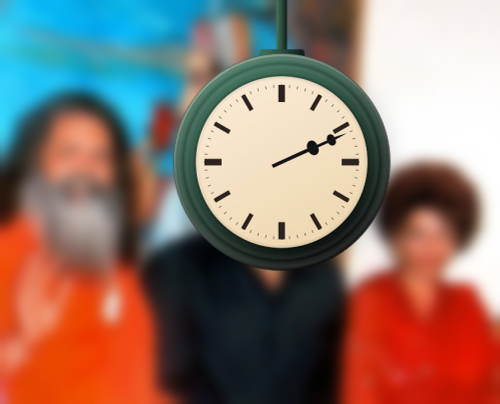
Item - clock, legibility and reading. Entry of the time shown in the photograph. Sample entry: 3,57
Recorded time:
2,11
